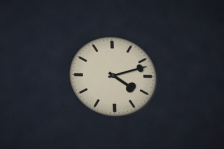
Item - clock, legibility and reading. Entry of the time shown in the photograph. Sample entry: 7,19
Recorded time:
4,12
